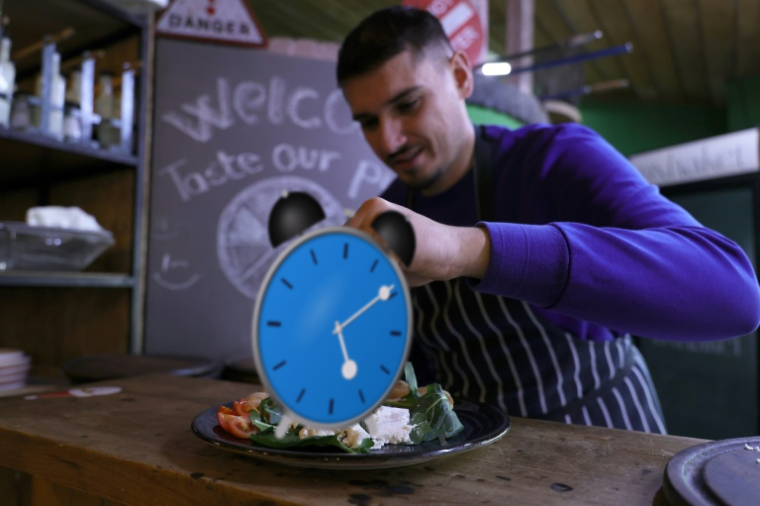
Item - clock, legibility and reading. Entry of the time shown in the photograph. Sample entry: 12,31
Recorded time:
5,09
